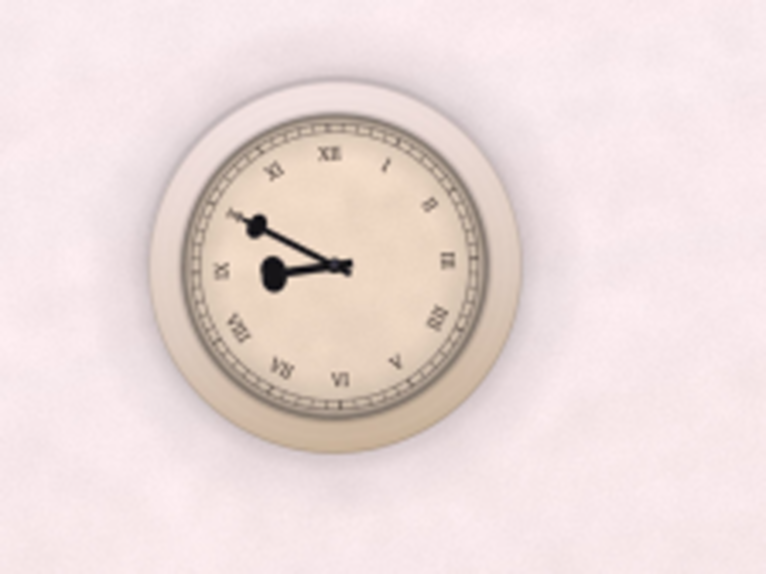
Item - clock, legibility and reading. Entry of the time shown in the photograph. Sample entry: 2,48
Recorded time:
8,50
